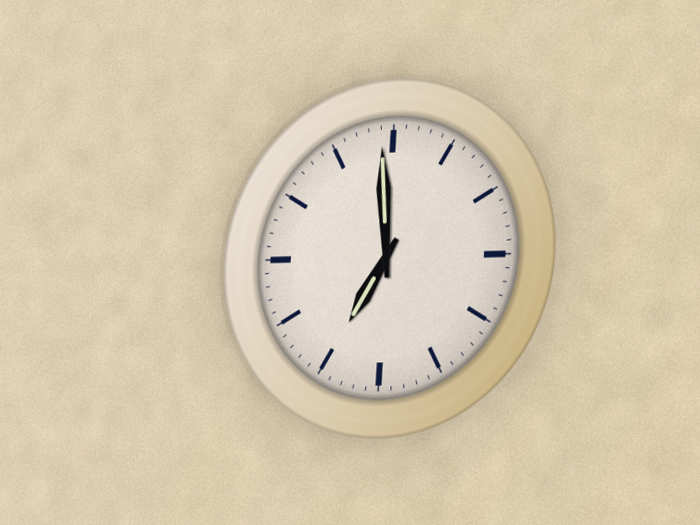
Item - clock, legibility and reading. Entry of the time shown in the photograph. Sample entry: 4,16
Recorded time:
6,59
